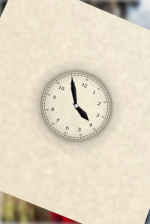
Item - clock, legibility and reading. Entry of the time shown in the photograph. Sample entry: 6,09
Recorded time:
3,55
